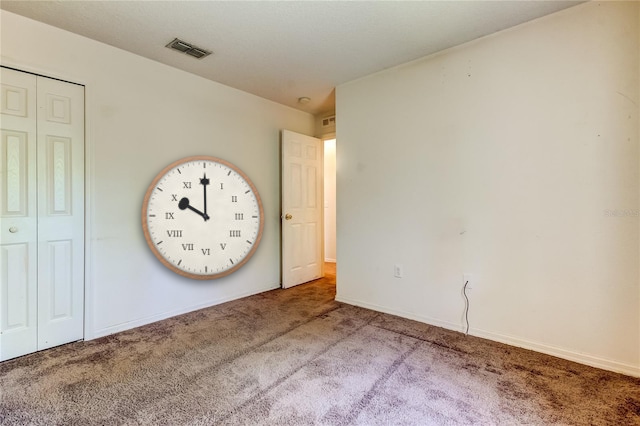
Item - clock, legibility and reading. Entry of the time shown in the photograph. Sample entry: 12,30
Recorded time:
10,00
